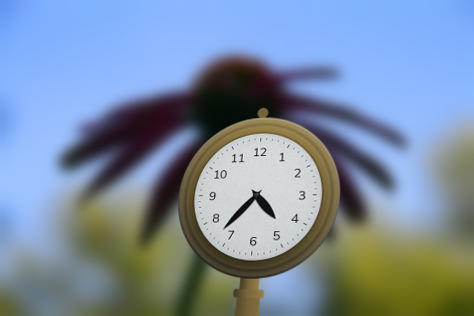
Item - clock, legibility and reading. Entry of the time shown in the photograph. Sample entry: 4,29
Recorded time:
4,37
